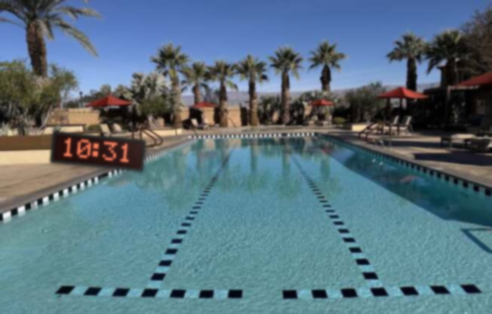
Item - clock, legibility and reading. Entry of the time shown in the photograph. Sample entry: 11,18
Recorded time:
10,31
